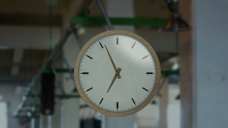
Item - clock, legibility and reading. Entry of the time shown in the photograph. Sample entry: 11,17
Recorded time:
6,56
